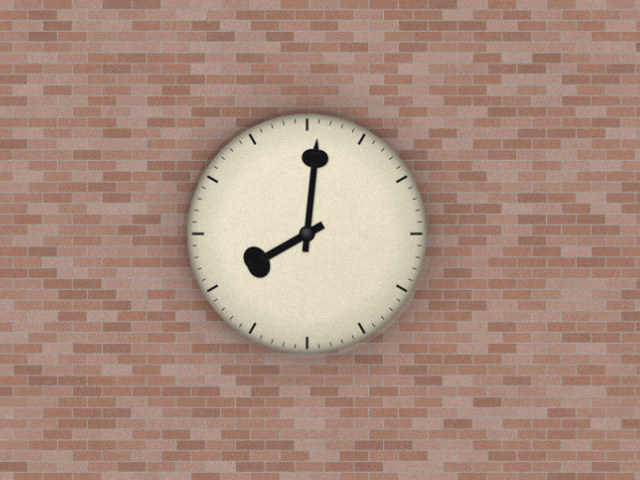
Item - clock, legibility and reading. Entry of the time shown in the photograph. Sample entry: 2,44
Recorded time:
8,01
